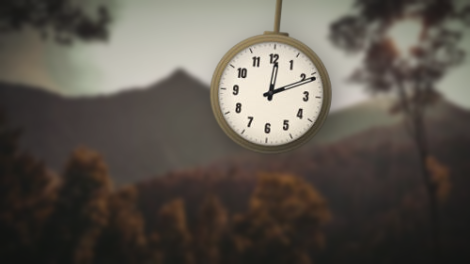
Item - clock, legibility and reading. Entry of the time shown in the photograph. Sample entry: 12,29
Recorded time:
12,11
